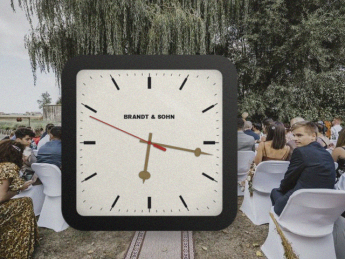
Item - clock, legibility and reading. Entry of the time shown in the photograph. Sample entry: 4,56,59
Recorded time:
6,16,49
